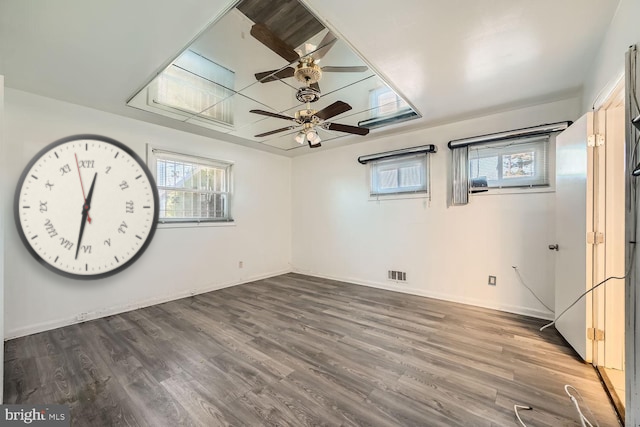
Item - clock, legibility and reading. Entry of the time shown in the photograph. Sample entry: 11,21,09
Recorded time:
12,31,58
